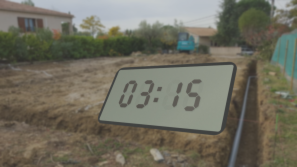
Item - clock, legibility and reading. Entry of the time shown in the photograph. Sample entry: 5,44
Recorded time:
3,15
